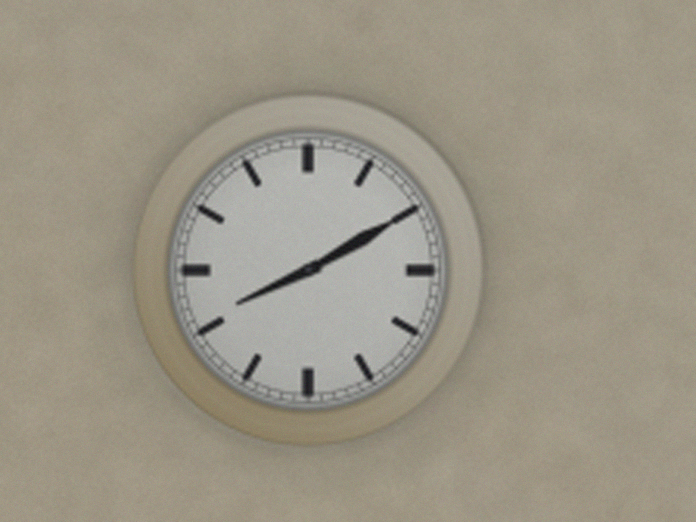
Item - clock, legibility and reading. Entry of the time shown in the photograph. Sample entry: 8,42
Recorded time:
8,10
